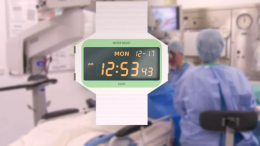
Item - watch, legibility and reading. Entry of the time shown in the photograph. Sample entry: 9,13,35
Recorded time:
12,53,43
